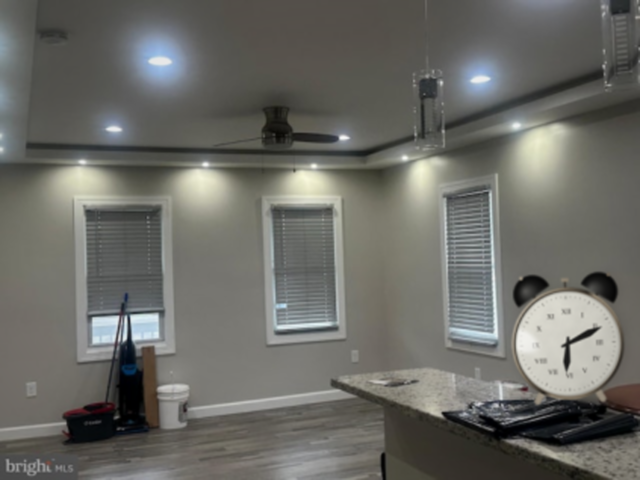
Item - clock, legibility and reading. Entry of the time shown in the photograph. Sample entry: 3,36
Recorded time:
6,11
